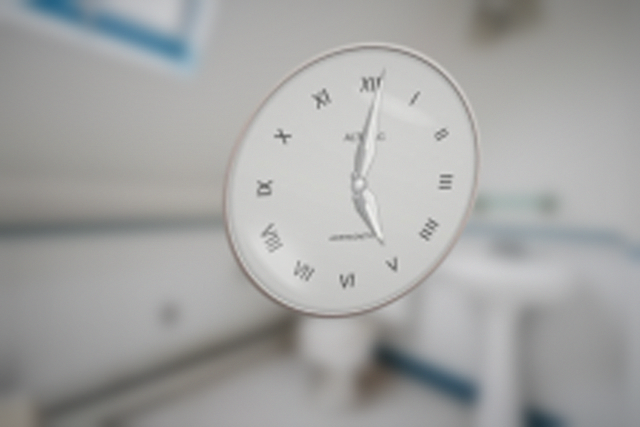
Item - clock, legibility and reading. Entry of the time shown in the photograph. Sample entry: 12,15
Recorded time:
5,01
